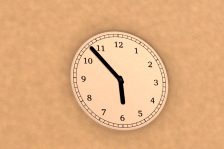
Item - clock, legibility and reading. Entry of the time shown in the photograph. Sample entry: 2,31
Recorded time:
5,53
